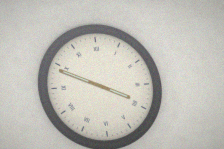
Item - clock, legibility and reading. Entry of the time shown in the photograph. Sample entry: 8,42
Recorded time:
3,49
